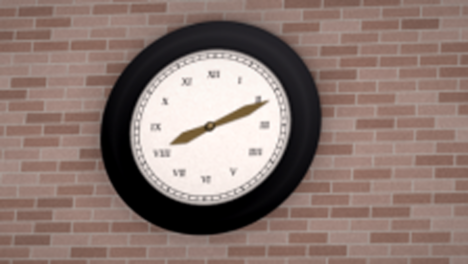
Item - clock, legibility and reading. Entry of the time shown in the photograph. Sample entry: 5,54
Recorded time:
8,11
